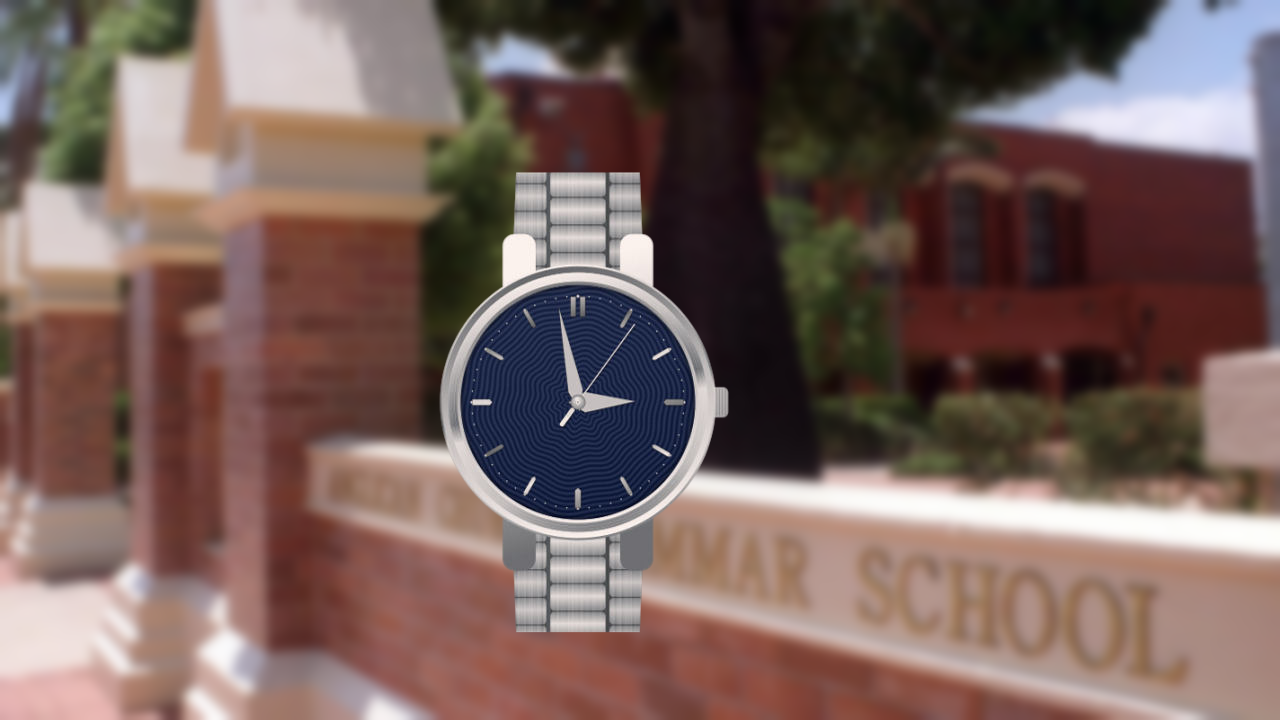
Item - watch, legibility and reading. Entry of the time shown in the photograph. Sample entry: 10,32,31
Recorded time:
2,58,06
